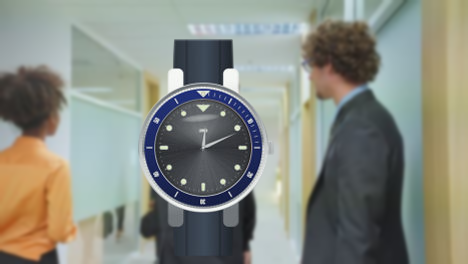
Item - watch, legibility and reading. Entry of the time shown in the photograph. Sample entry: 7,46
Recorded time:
12,11
